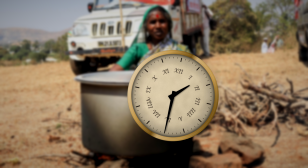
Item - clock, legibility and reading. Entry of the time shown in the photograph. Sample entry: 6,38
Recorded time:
1,30
